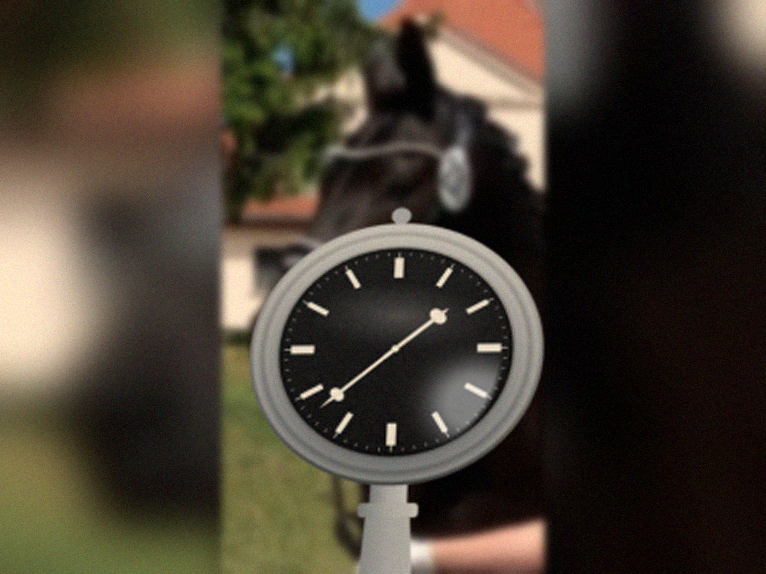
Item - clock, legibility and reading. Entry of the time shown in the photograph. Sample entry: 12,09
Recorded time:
1,38
